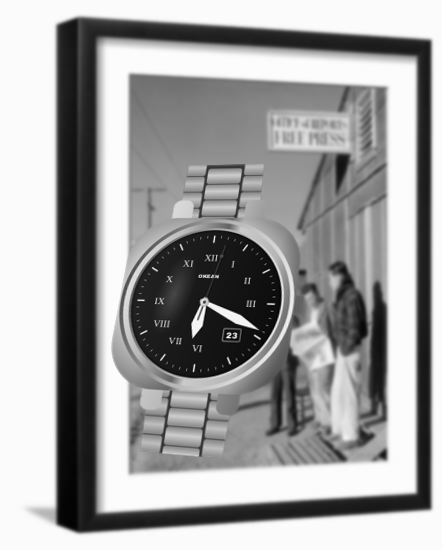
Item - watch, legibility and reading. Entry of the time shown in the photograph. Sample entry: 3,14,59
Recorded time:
6,19,02
